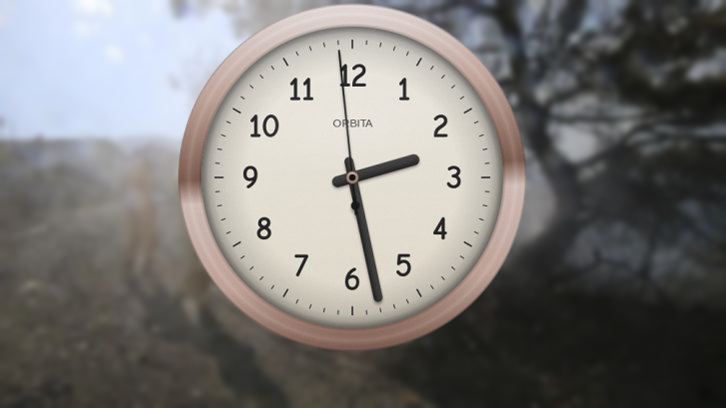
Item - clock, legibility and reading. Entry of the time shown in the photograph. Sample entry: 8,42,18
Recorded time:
2,27,59
